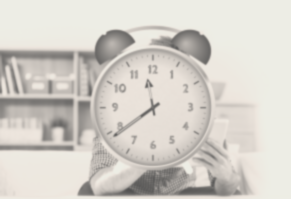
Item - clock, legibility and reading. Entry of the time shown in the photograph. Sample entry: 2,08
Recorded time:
11,39
